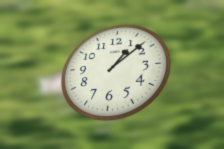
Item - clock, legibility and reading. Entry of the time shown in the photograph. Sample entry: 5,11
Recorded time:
1,08
